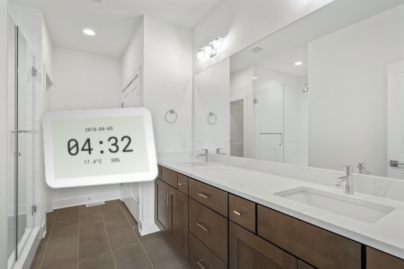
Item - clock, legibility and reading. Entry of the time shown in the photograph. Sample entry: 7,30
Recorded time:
4,32
